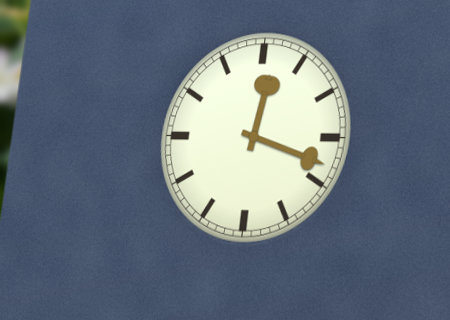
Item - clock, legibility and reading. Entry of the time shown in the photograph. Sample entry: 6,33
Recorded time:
12,18
